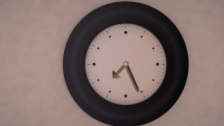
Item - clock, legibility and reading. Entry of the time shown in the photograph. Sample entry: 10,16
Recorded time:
7,26
